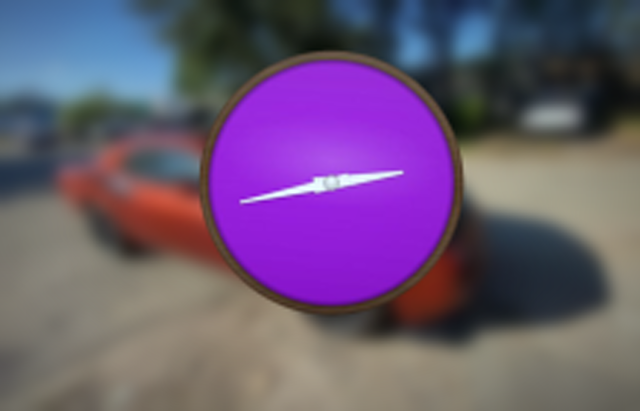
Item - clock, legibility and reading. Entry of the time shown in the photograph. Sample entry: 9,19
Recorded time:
2,43
